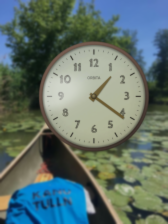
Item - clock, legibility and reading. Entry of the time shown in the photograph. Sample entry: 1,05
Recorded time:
1,21
